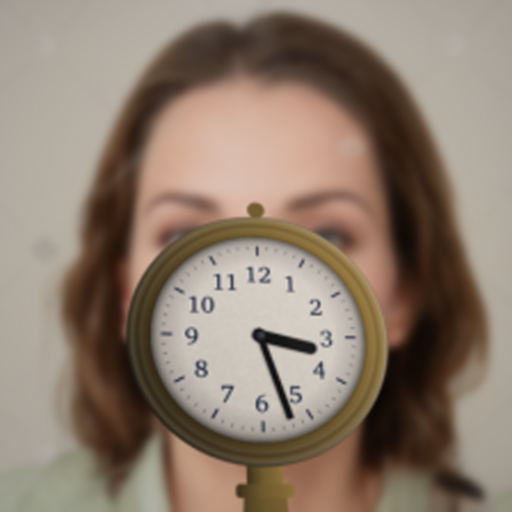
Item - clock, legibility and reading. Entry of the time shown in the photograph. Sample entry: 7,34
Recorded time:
3,27
